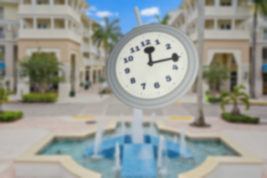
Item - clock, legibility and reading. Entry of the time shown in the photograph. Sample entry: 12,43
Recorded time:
12,16
